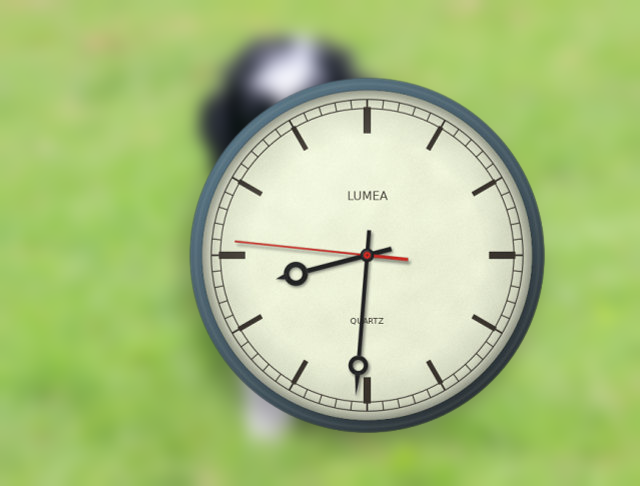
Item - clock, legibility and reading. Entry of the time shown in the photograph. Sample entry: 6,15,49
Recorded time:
8,30,46
